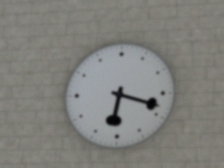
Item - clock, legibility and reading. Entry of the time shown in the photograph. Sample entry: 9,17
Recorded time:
6,18
